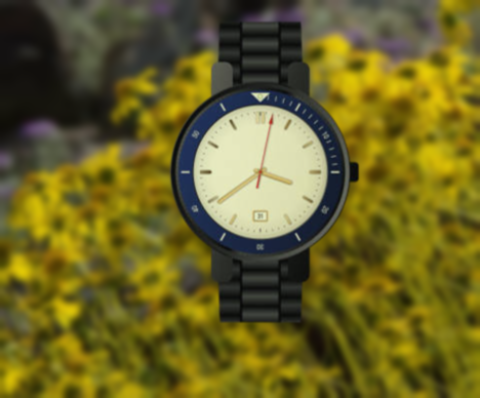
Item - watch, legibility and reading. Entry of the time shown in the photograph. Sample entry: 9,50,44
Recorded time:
3,39,02
